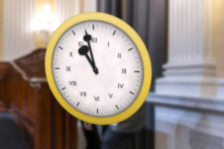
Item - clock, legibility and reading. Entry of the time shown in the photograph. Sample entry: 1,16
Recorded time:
10,58
